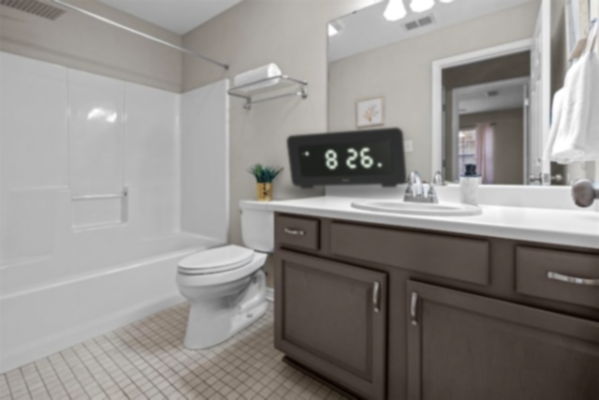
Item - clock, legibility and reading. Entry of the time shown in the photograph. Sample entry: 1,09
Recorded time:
8,26
